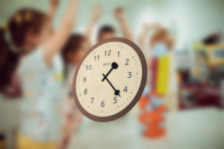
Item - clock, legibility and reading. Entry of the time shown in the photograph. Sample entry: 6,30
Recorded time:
1,23
